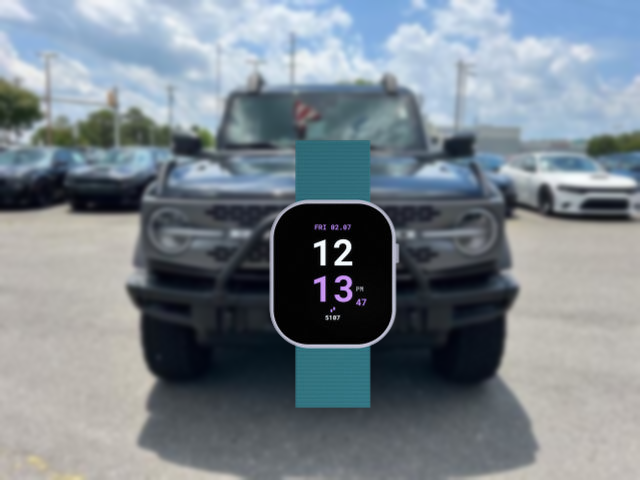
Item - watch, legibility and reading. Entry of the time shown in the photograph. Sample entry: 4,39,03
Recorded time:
12,13,47
